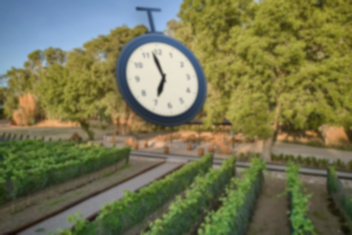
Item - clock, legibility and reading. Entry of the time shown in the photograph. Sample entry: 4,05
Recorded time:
6,58
